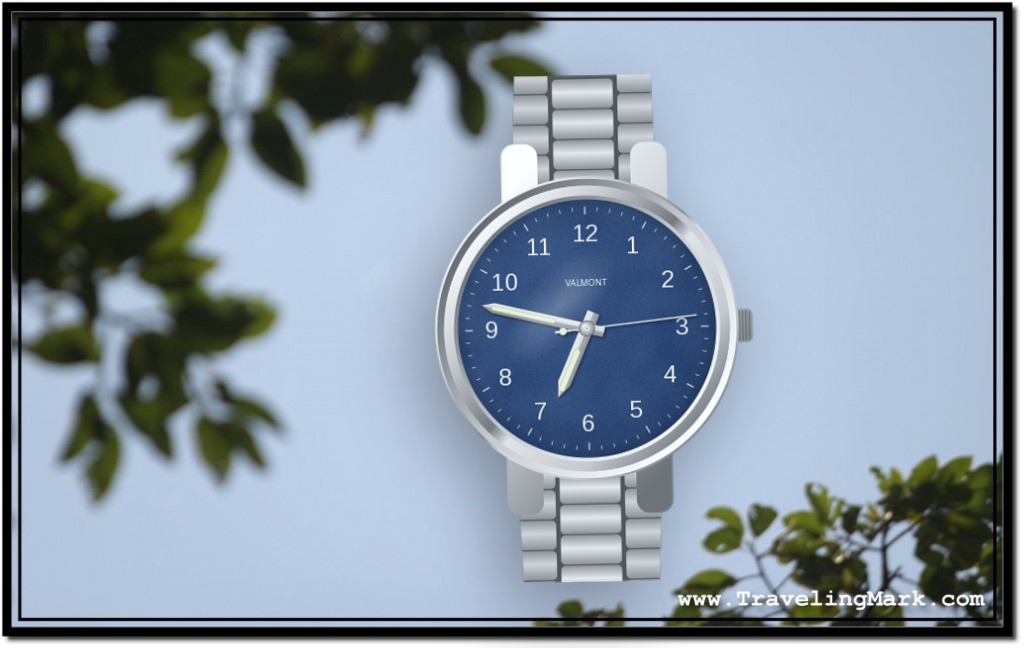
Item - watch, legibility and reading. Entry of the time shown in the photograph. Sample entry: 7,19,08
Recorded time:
6,47,14
